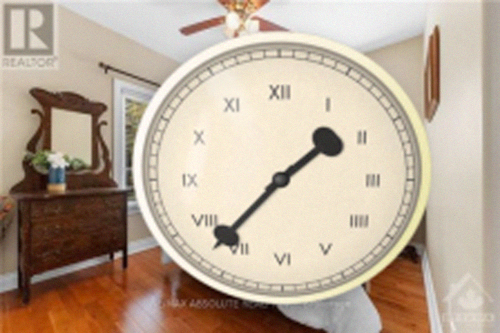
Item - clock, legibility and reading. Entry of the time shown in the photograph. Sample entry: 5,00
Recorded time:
1,37
